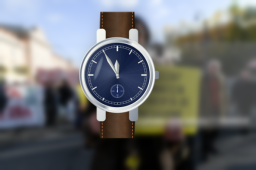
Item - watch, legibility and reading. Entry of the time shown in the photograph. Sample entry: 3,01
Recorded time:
11,55
